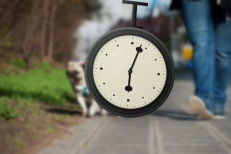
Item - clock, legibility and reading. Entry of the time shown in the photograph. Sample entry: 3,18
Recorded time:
6,03
